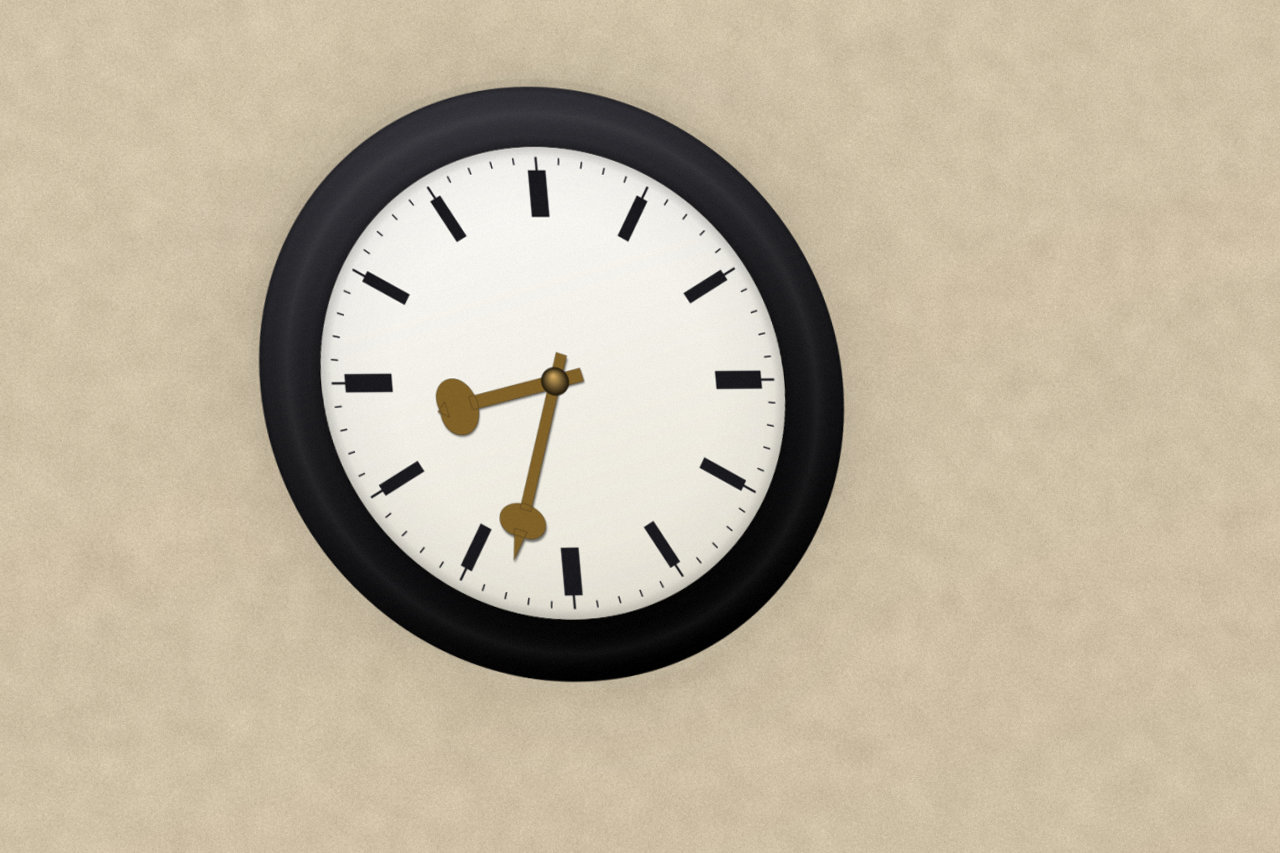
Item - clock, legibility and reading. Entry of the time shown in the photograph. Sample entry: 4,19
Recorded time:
8,33
